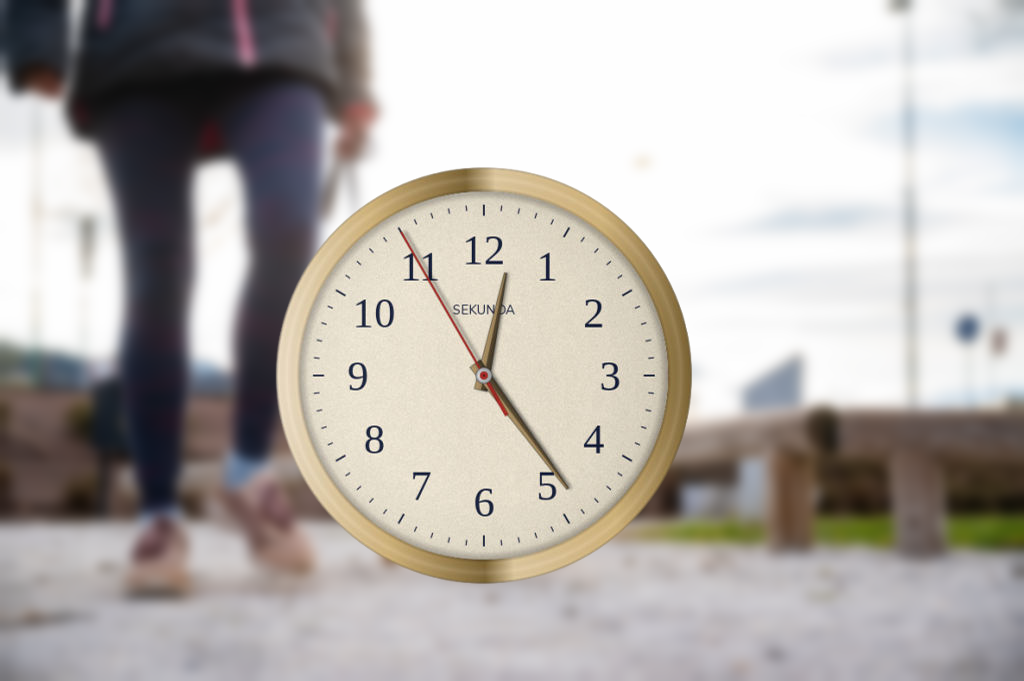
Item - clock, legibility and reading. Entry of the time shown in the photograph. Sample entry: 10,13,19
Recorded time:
12,23,55
